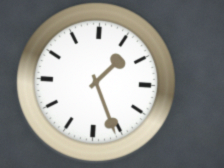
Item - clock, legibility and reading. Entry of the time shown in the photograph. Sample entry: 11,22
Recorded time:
1,26
